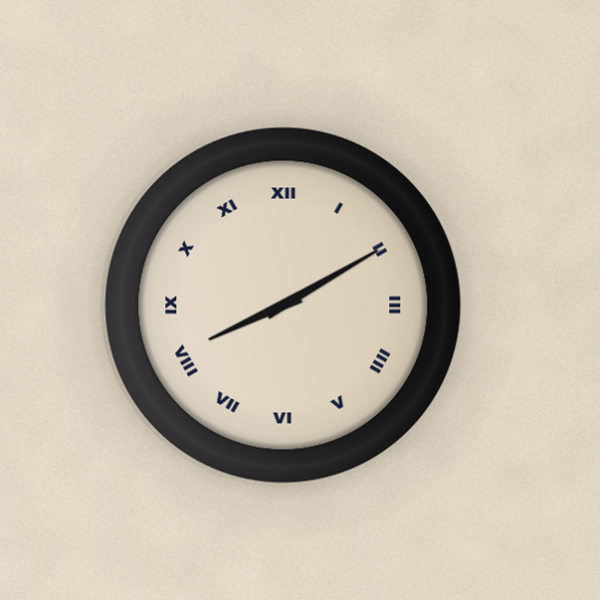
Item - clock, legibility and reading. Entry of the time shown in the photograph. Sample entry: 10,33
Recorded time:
8,10
